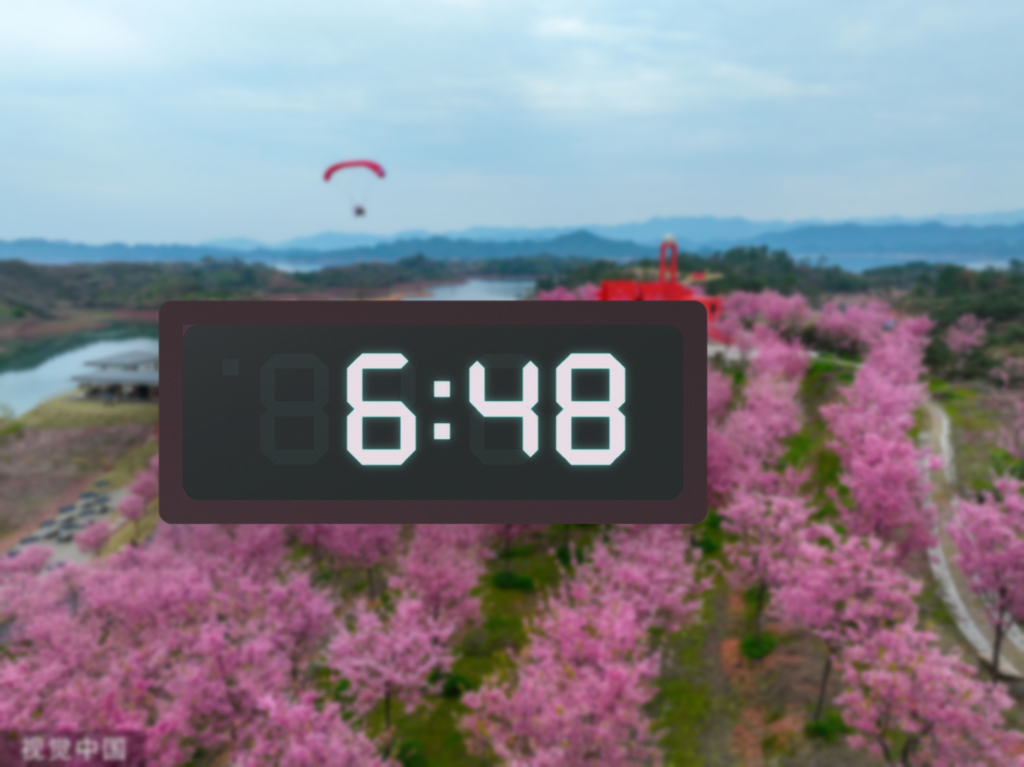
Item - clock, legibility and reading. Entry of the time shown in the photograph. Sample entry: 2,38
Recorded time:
6,48
